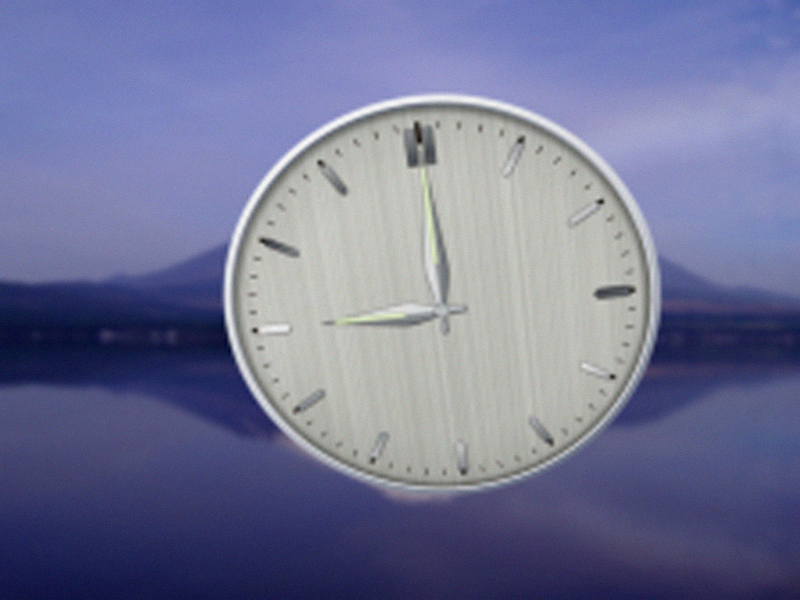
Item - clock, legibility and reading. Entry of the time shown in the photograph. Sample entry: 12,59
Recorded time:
9,00
